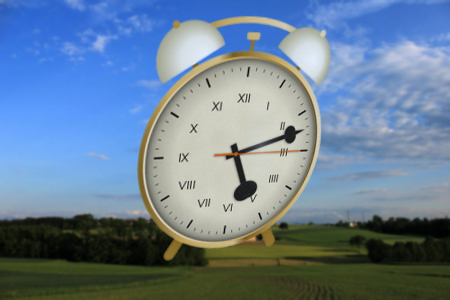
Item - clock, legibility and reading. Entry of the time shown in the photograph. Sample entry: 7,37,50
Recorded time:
5,12,15
